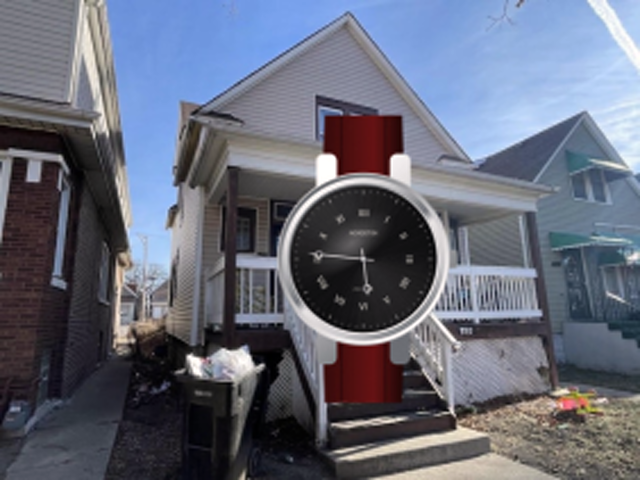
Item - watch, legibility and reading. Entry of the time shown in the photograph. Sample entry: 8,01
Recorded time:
5,46
